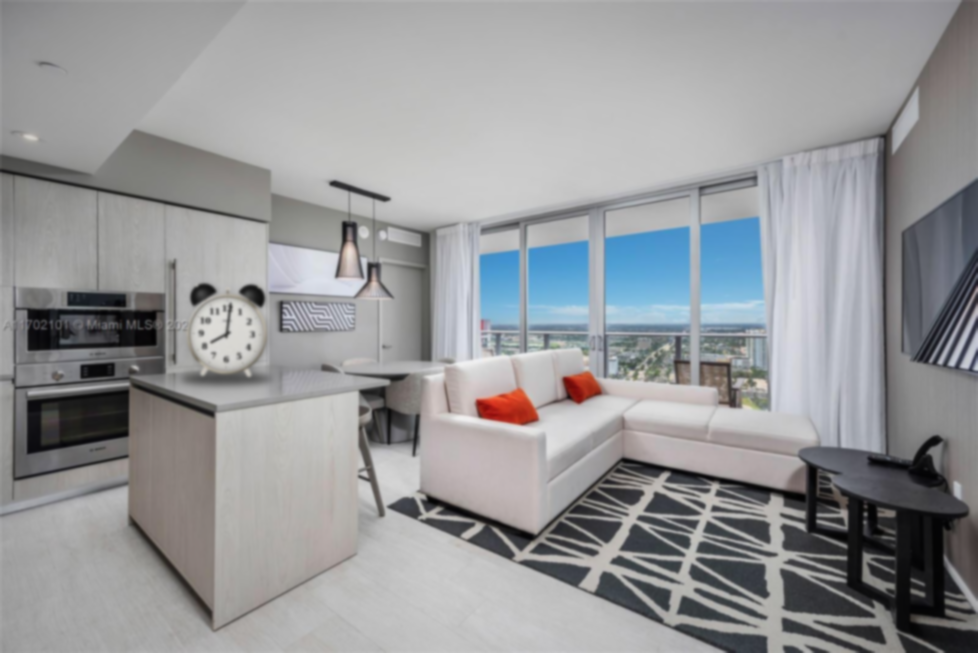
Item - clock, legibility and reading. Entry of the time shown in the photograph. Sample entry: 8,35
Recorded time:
8,01
